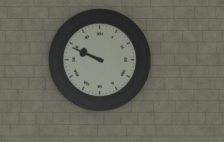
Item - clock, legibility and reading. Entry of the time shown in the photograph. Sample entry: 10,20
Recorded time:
9,49
